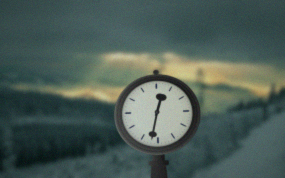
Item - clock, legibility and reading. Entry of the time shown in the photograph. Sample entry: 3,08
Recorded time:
12,32
